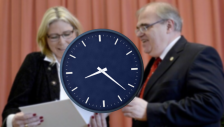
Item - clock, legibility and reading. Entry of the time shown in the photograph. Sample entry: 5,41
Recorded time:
8,22
